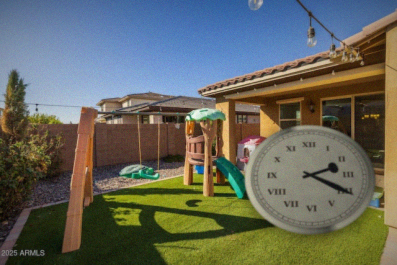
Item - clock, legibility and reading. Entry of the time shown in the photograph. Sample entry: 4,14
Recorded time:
2,20
